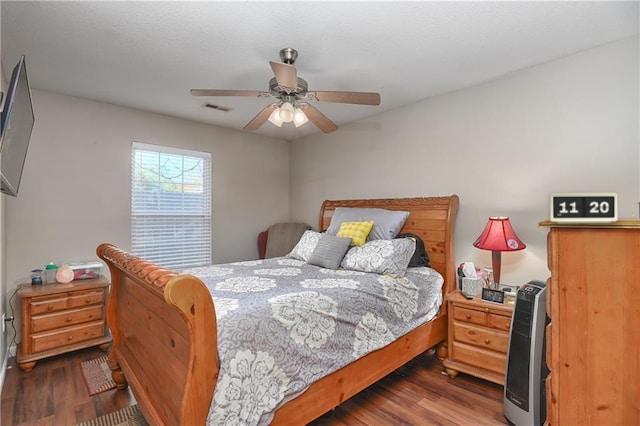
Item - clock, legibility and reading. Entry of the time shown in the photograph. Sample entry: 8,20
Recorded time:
11,20
